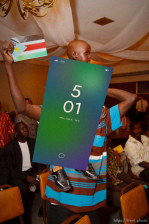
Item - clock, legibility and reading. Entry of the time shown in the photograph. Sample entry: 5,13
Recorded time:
5,01
